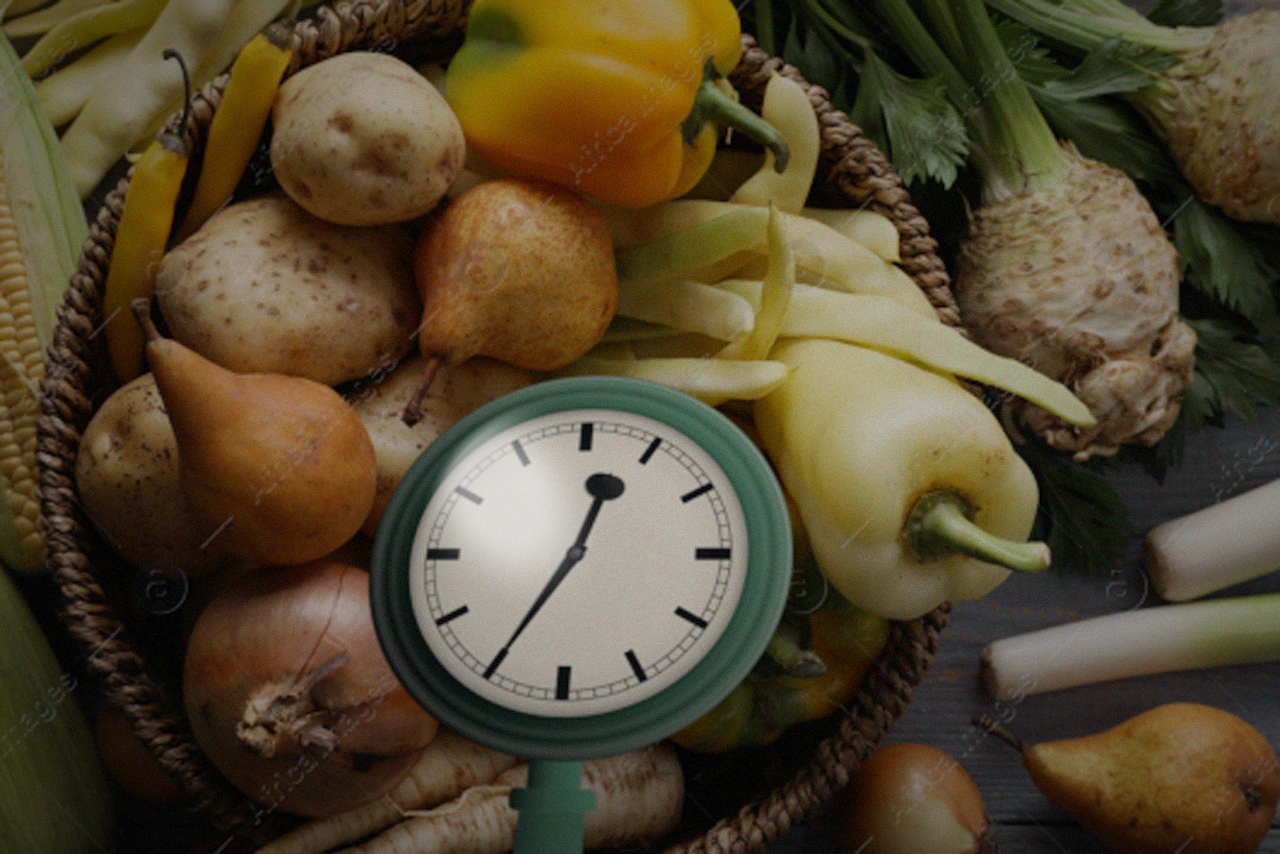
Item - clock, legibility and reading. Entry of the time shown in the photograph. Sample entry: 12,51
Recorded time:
12,35
